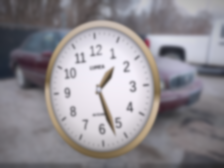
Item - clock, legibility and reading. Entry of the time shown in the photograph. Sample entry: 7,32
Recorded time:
1,27
